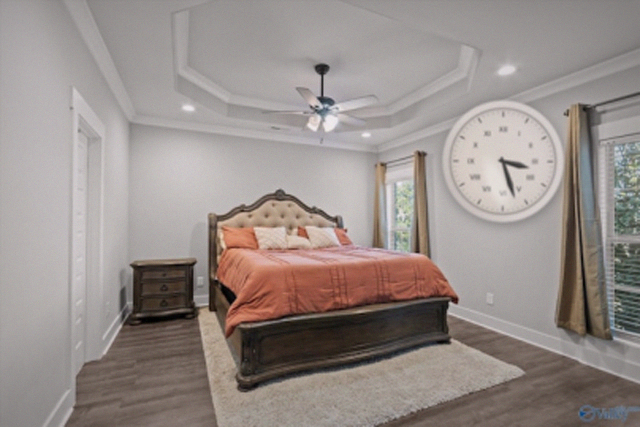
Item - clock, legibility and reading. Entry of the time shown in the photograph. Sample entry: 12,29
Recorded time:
3,27
